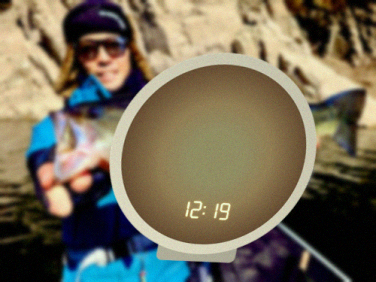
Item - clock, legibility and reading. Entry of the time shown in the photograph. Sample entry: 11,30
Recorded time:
12,19
